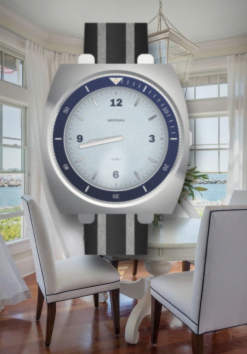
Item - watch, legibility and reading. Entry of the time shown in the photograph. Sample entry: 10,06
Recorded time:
8,43
